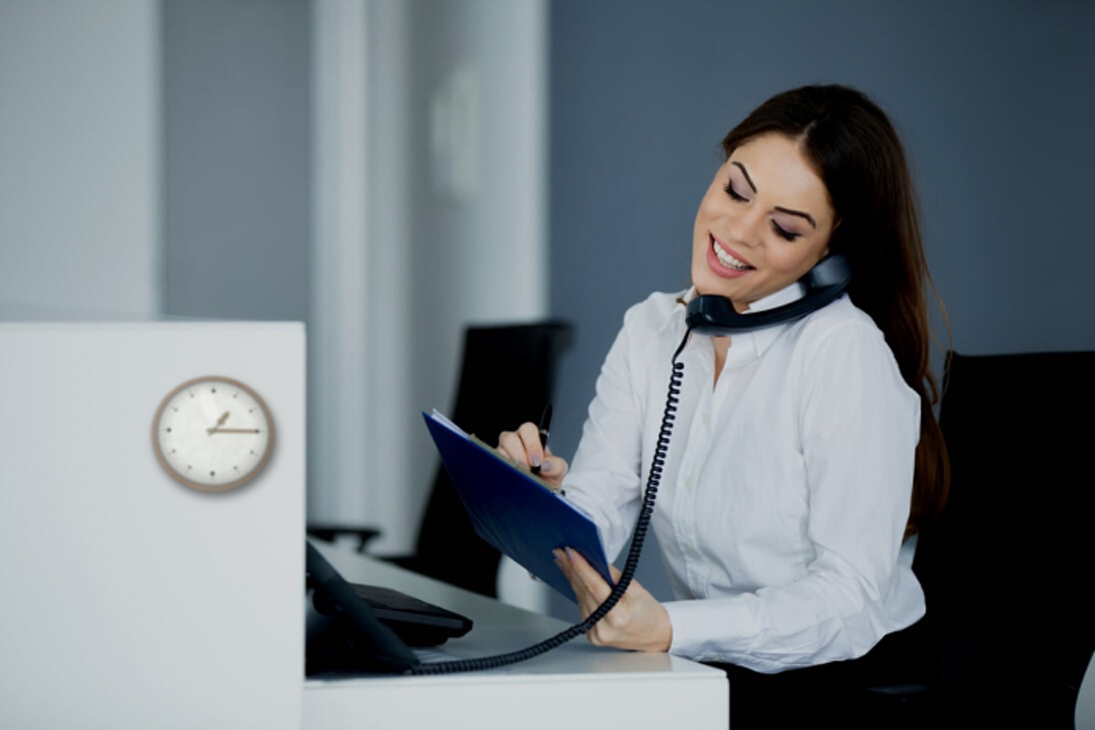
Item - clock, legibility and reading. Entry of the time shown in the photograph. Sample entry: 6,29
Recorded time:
1,15
